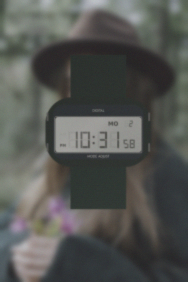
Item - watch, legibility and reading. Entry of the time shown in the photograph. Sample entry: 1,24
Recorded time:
10,31
